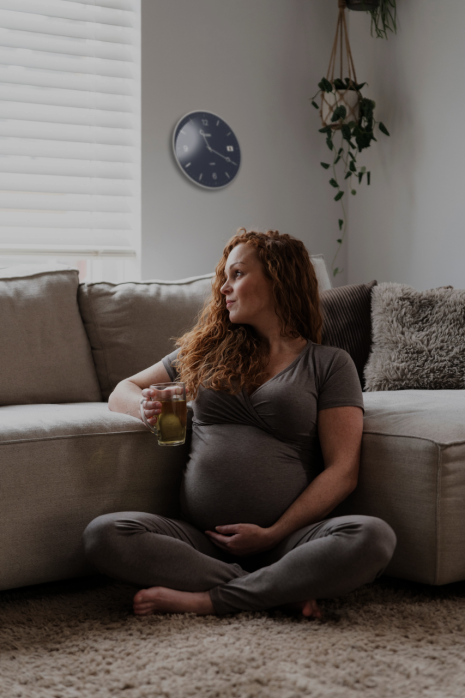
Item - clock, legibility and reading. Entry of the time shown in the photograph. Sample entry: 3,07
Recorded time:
11,20
